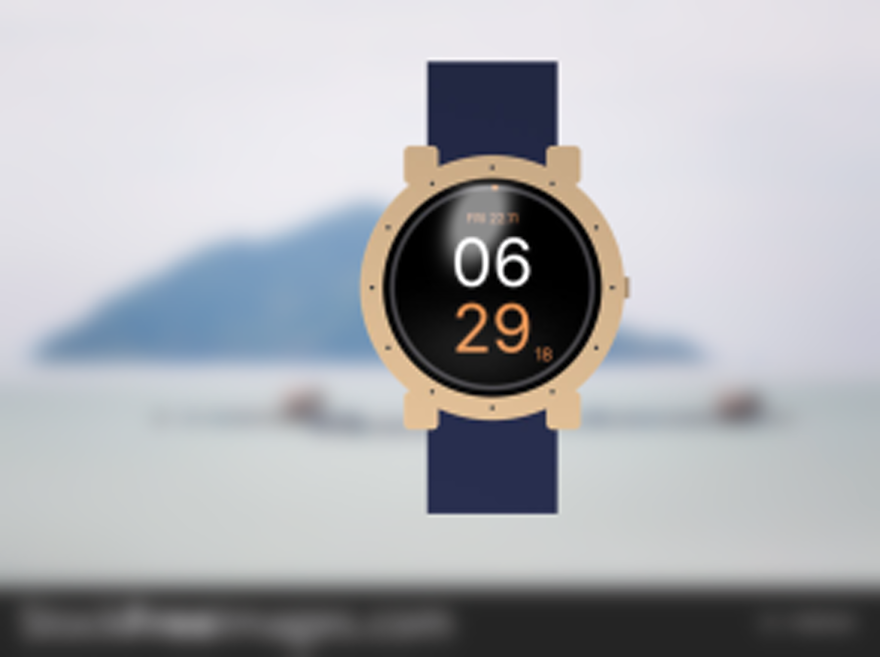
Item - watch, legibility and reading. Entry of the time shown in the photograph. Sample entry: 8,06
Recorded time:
6,29
